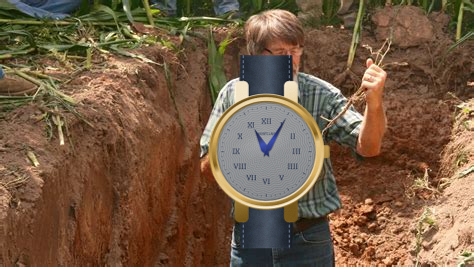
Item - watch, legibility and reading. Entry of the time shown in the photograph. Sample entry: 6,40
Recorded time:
11,05
